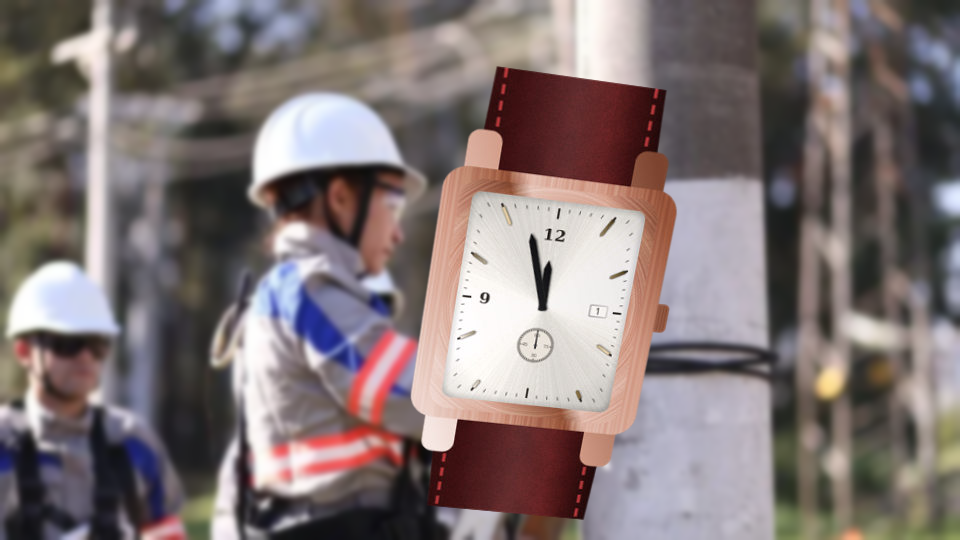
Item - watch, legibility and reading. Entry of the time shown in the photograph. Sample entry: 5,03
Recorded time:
11,57
